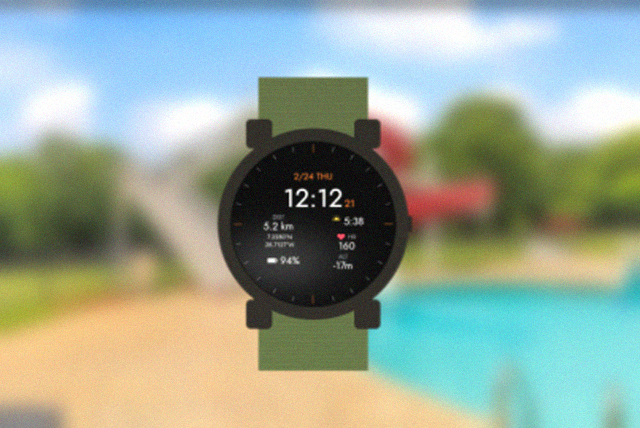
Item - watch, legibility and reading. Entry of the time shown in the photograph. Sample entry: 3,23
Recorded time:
12,12
